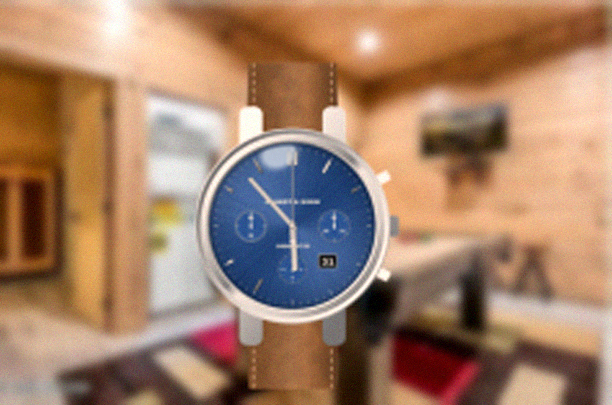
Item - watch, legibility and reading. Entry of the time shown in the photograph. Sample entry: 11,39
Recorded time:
5,53
